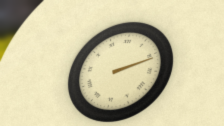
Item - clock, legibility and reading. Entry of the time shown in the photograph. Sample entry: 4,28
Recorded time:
2,11
